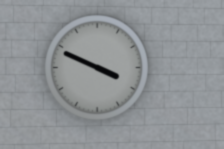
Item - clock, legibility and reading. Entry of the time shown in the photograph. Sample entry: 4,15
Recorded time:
3,49
